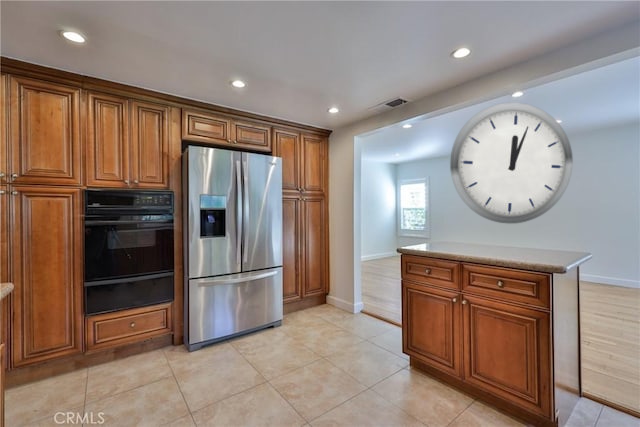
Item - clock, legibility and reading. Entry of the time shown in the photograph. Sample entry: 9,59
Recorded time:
12,03
